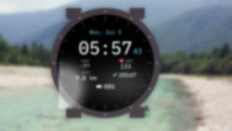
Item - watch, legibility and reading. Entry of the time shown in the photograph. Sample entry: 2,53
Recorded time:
5,57
